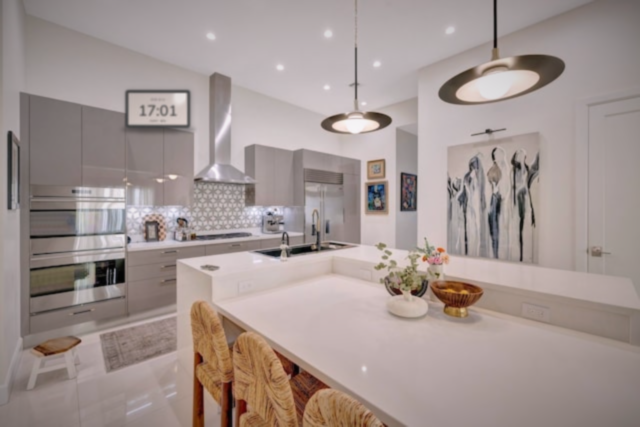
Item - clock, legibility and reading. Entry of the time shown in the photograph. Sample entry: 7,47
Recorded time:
17,01
